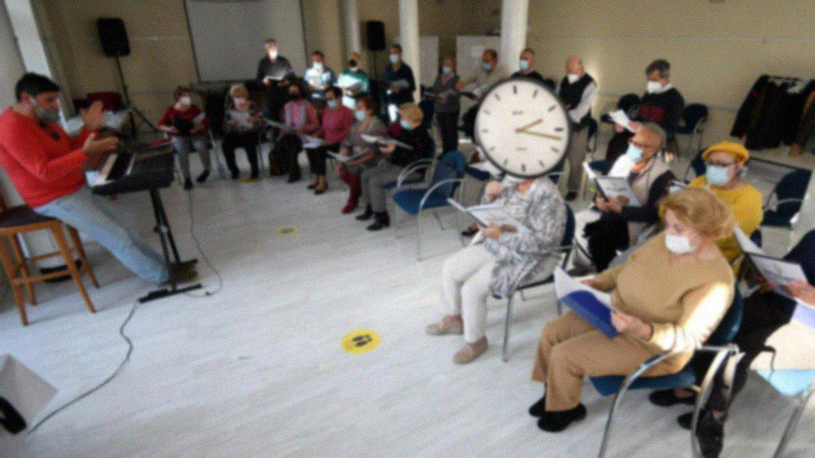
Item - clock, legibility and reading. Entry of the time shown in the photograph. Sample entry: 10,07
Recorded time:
2,17
